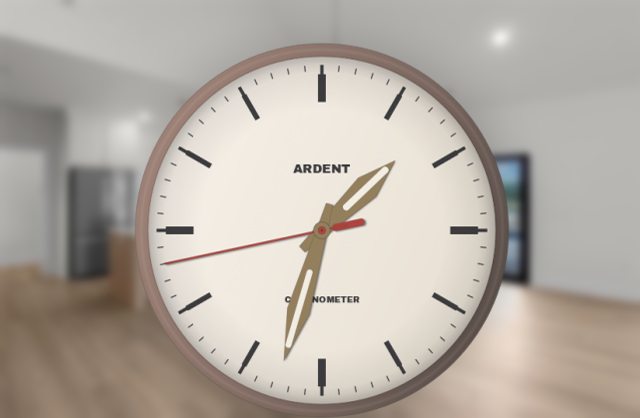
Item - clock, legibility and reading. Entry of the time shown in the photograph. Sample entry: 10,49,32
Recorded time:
1,32,43
